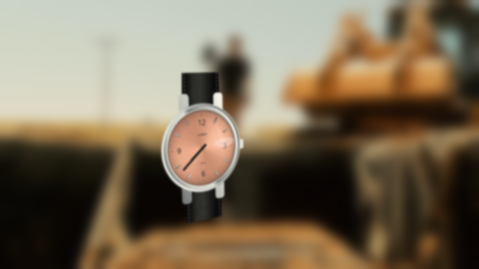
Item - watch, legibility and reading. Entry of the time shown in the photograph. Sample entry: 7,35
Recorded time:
7,38
